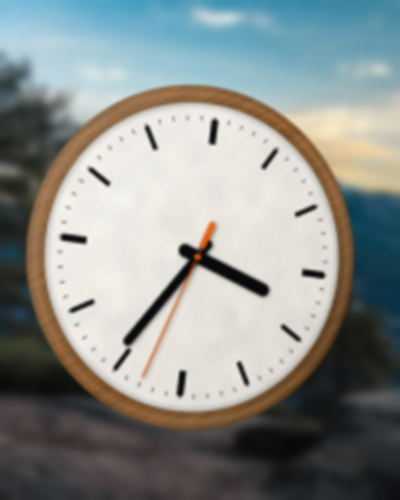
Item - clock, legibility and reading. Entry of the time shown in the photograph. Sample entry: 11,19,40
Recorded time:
3,35,33
